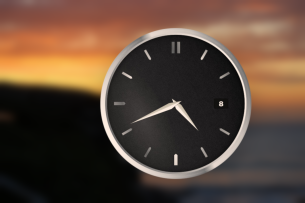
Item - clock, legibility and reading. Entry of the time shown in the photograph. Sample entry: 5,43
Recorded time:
4,41
